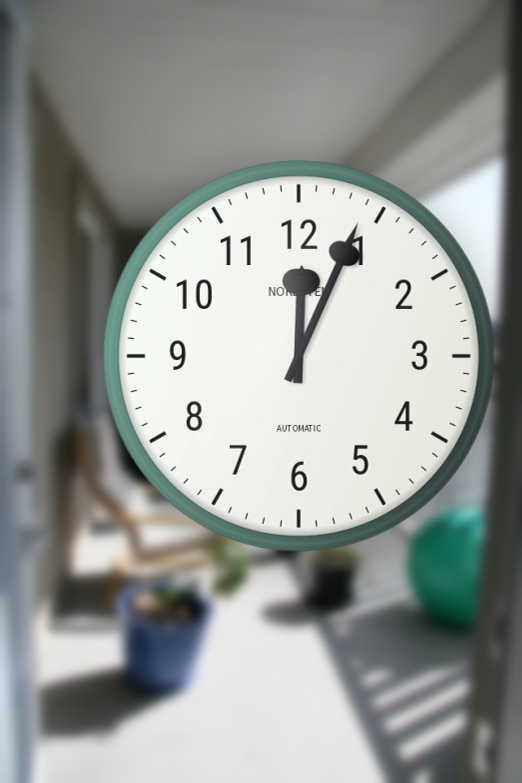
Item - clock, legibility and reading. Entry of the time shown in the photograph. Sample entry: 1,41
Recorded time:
12,04
